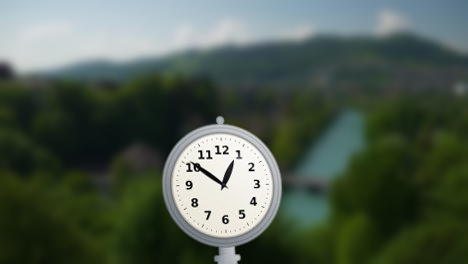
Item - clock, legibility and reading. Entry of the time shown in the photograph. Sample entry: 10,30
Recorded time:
12,51
